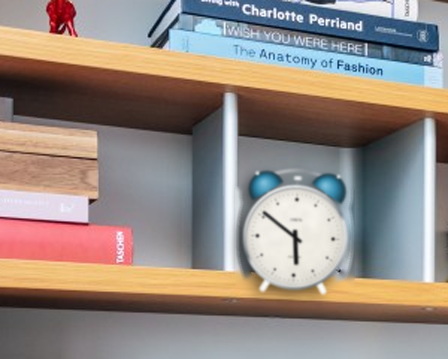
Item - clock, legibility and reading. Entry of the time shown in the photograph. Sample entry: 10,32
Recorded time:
5,51
